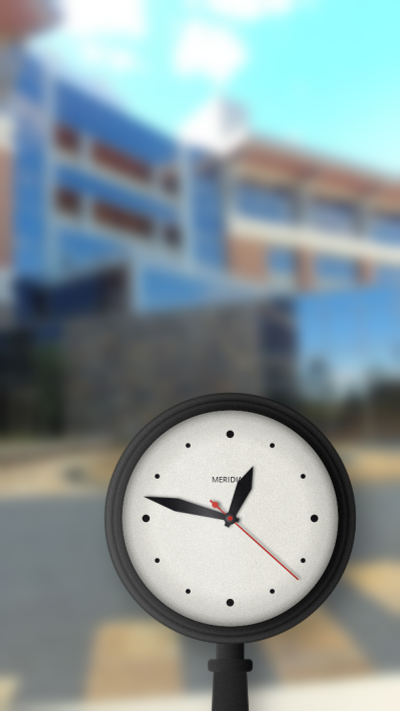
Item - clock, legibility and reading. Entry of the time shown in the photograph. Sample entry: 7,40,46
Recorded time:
12,47,22
